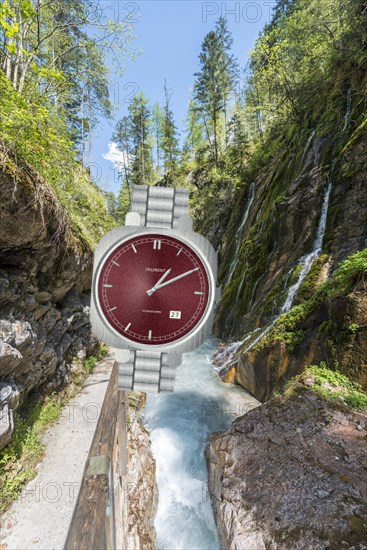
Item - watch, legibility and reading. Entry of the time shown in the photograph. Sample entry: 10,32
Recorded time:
1,10
